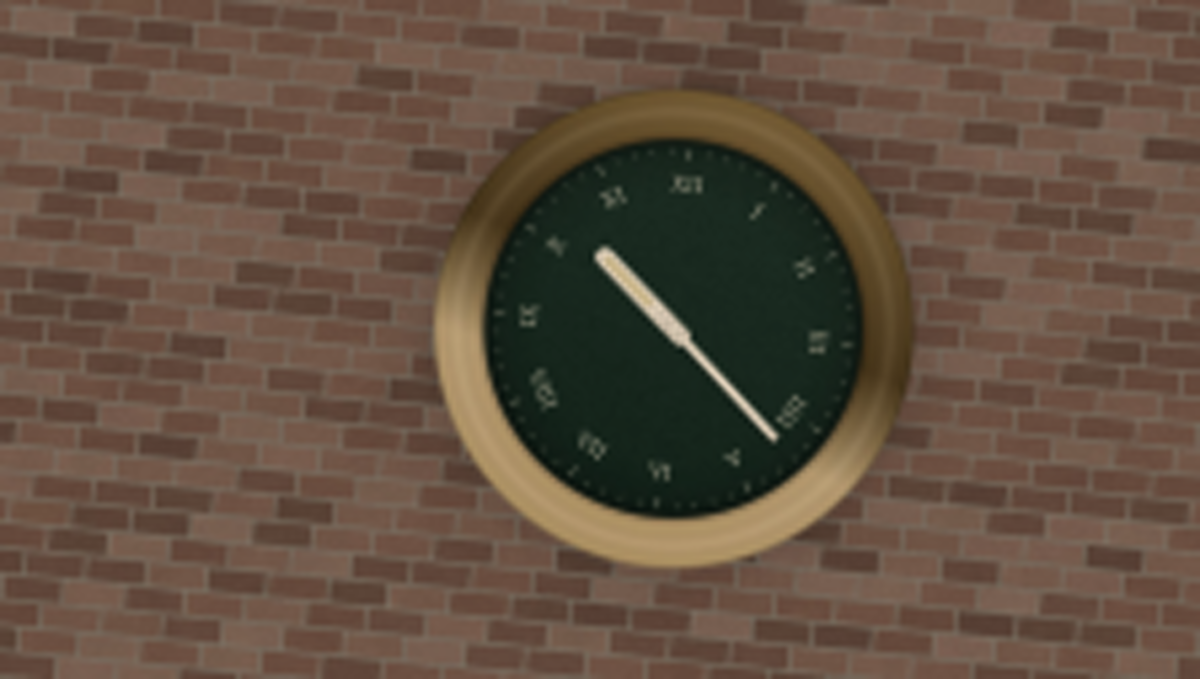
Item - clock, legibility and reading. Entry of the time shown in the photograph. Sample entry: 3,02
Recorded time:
10,22
